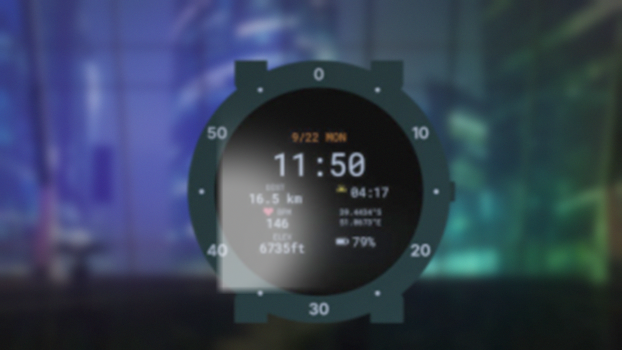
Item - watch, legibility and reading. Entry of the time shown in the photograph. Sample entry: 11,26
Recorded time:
11,50
